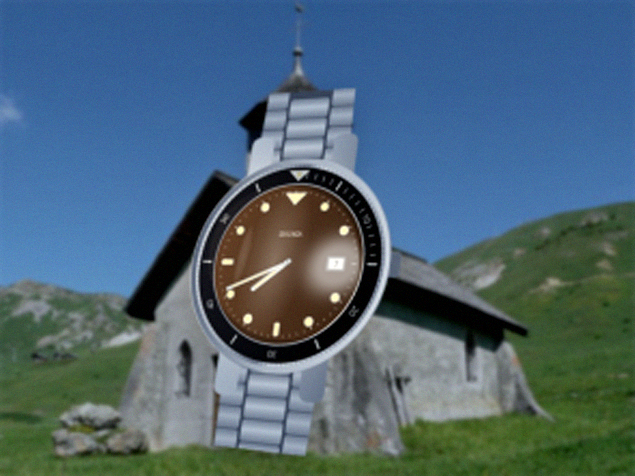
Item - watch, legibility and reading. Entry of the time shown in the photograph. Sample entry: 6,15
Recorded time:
7,41
